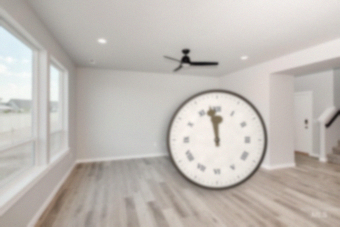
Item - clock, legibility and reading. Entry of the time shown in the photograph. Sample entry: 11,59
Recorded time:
11,58
